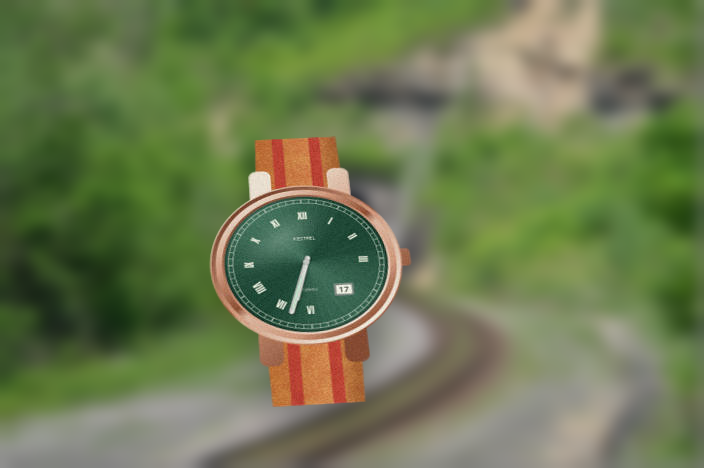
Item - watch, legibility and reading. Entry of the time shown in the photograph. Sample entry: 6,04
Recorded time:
6,33
